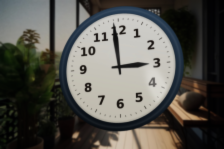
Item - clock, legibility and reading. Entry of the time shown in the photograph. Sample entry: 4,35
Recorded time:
2,59
